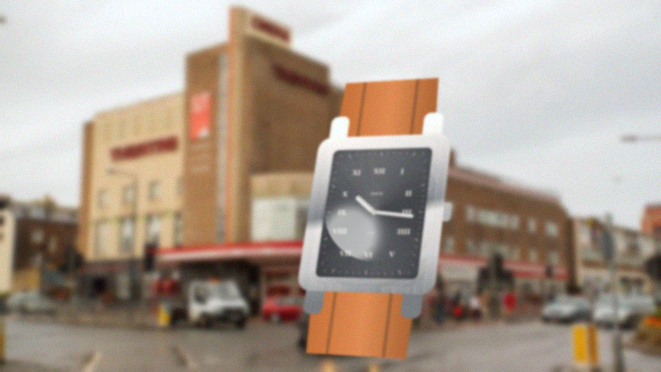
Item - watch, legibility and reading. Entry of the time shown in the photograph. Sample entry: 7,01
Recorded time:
10,16
